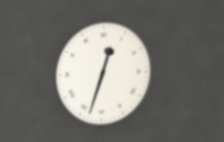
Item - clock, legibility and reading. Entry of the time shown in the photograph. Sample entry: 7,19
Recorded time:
12,33
